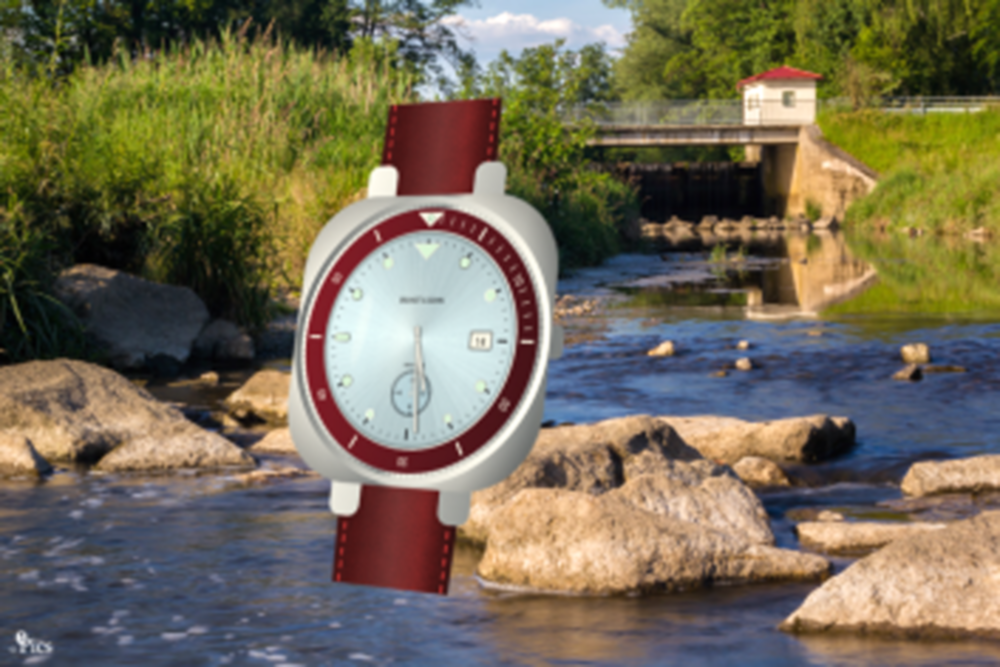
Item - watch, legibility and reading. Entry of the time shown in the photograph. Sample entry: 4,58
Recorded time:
5,29
